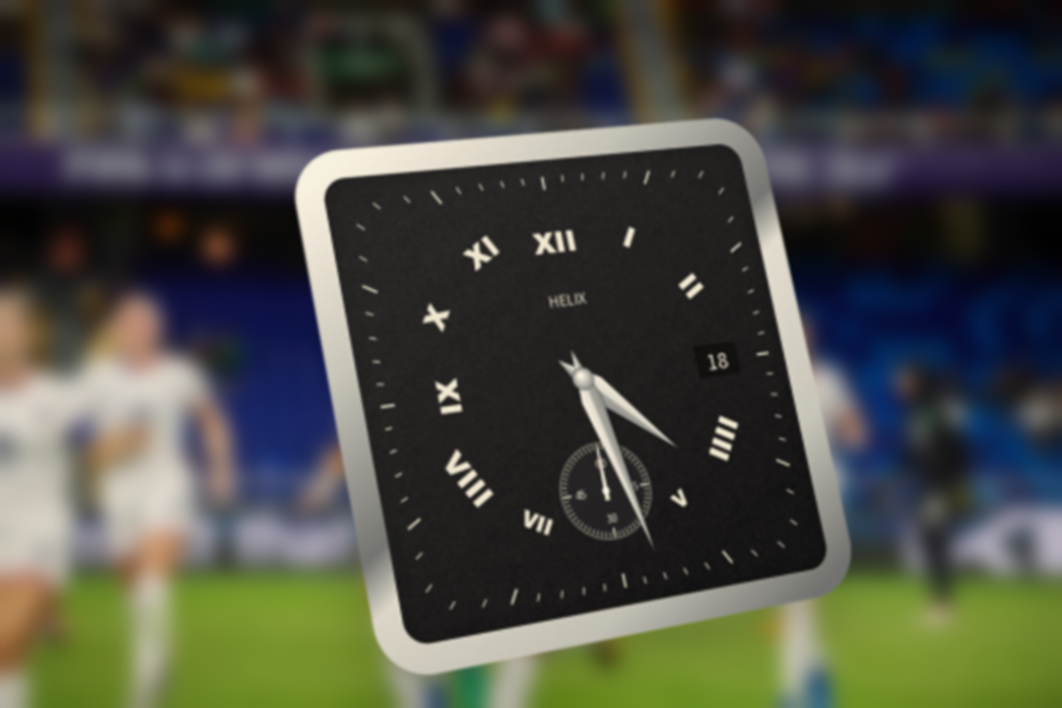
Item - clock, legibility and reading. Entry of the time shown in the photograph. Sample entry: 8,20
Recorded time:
4,28
